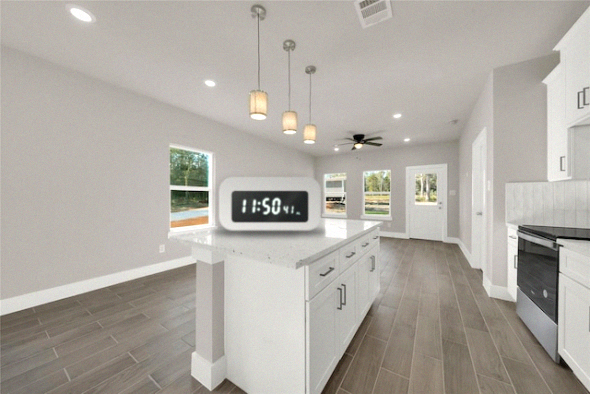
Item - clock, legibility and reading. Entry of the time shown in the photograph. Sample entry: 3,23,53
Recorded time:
11,50,41
